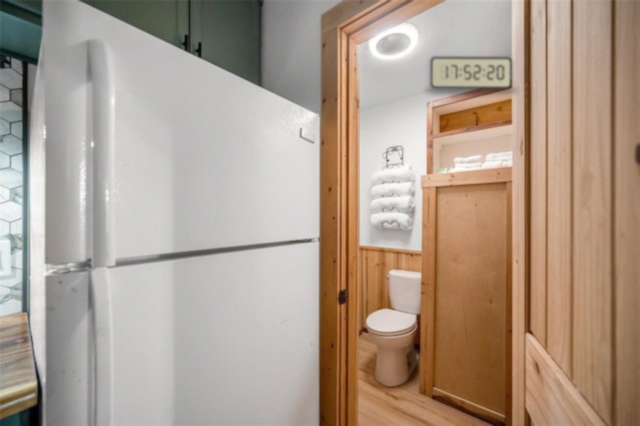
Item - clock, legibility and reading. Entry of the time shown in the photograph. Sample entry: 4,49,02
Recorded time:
17,52,20
